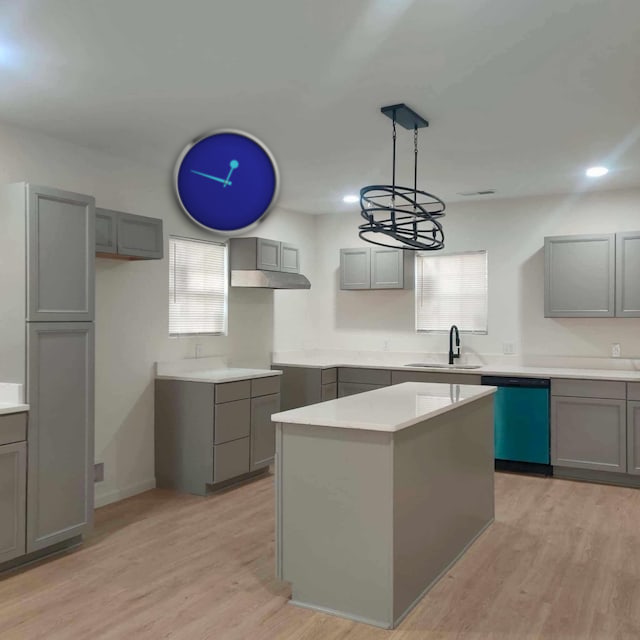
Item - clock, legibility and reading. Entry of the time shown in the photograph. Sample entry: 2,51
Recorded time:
12,48
